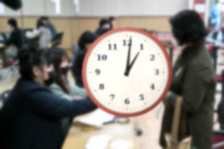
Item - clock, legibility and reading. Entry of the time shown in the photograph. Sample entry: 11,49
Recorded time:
1,01
